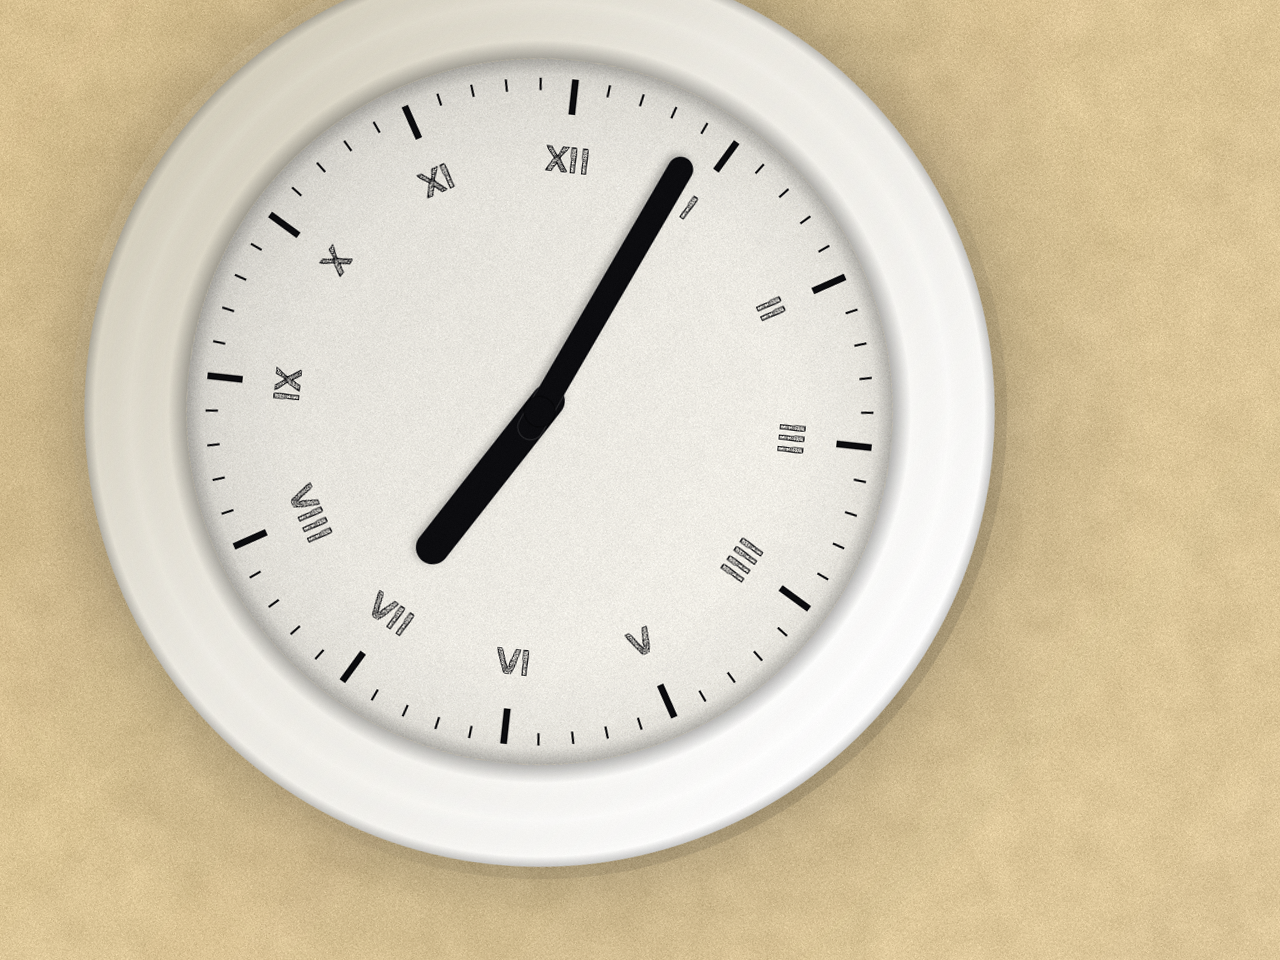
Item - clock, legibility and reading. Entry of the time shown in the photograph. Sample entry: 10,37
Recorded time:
7,04
